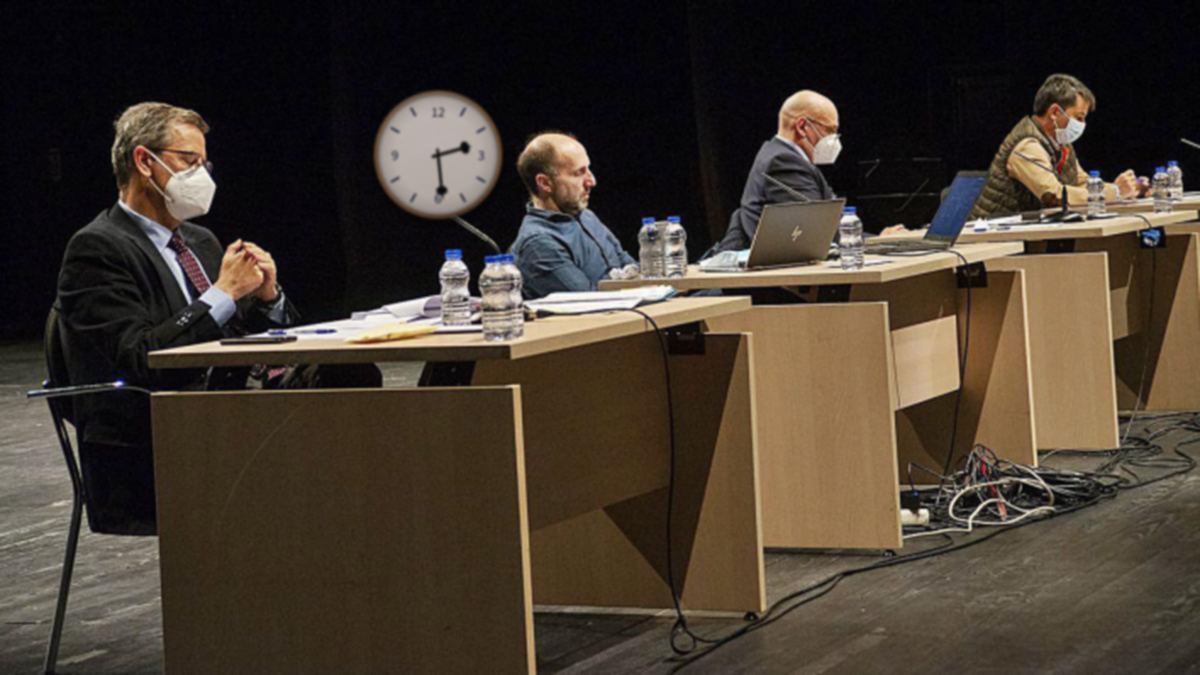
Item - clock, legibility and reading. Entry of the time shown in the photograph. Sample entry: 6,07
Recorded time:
2,29
